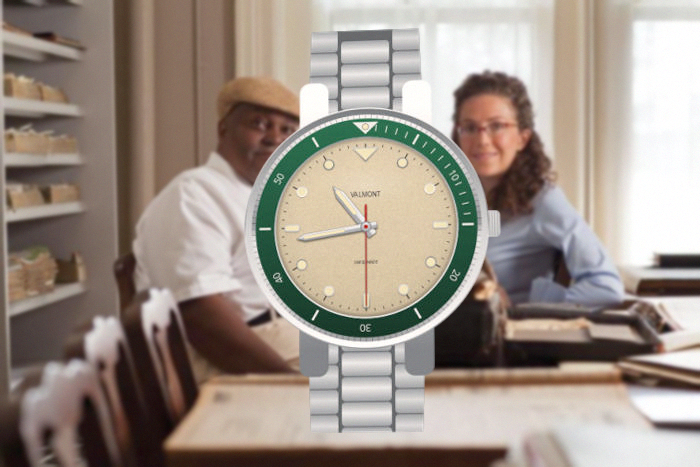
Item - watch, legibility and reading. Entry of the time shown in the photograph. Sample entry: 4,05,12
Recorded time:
10,43,30
